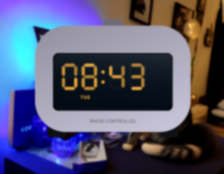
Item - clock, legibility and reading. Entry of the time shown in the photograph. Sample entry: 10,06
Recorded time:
8,43
